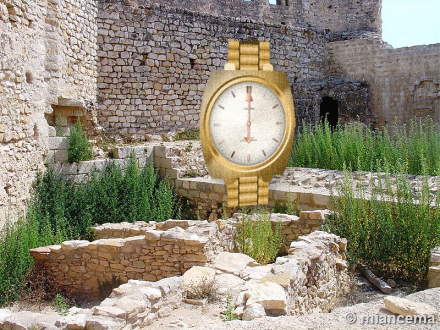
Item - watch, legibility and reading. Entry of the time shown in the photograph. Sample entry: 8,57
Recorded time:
6,00
